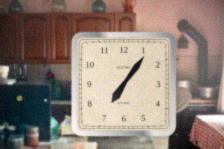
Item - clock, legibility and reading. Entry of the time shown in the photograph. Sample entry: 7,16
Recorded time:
7,06
